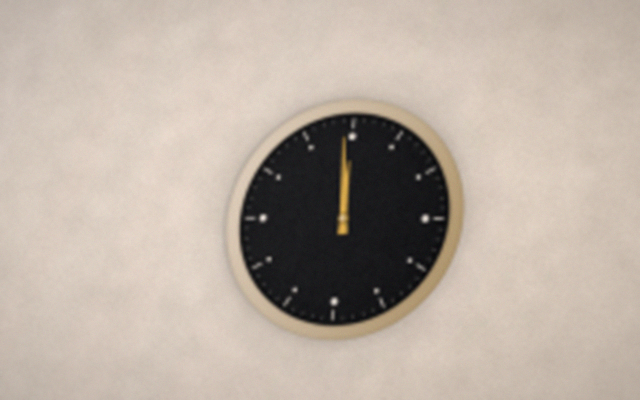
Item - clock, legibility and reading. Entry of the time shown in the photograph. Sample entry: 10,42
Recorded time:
11,59
